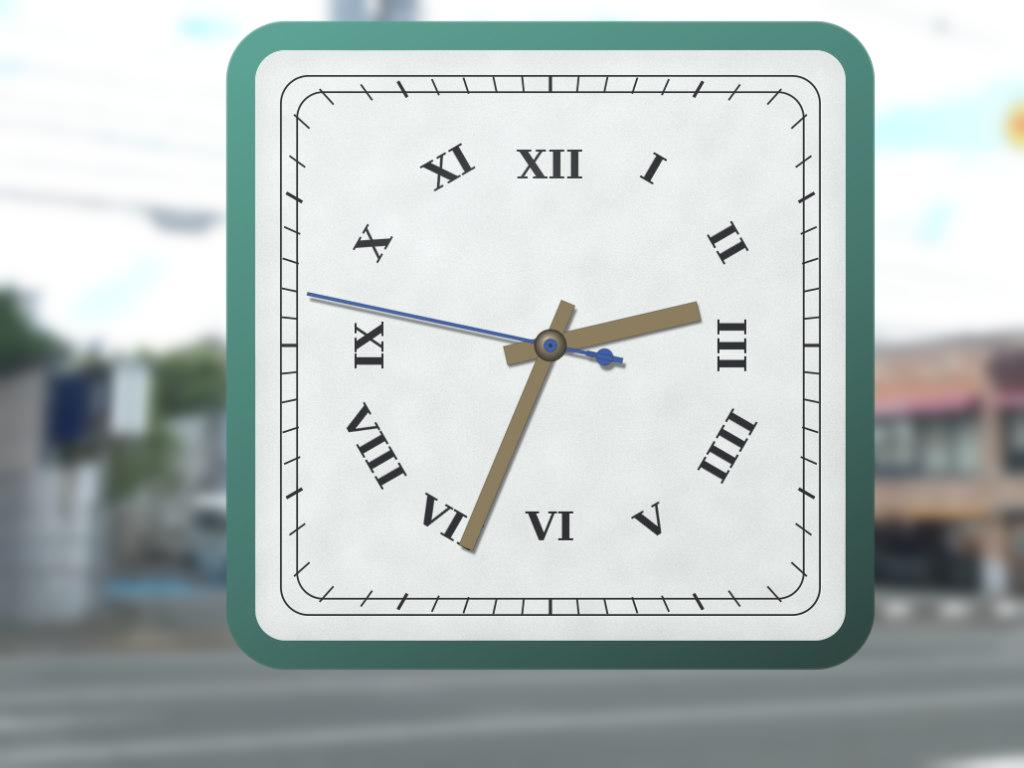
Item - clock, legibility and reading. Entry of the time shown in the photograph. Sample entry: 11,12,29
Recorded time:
2,33,47
